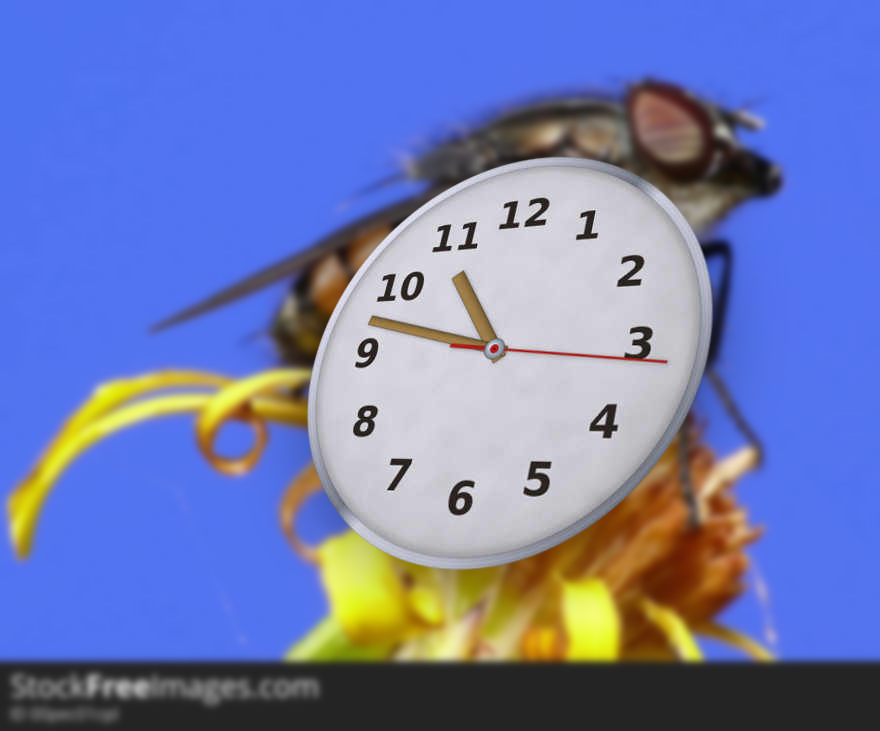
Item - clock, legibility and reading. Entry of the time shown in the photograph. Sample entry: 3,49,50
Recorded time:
10,47,16
